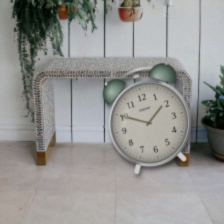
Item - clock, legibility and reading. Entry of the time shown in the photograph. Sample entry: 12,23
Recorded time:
1,50
